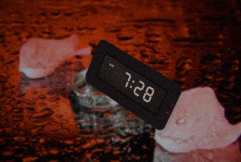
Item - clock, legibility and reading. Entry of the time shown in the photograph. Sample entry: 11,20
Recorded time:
7,28
